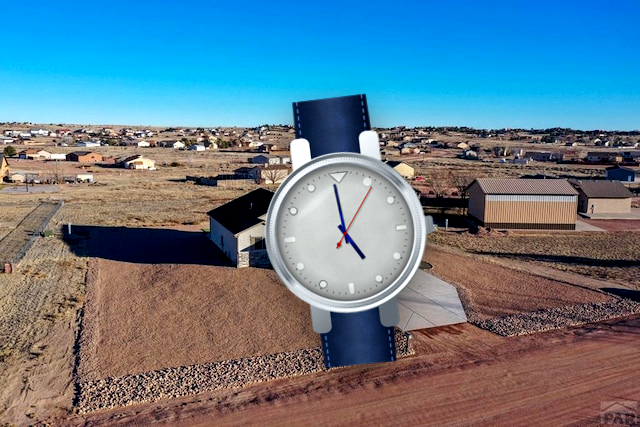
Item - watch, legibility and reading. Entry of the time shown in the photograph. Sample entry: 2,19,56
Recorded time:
4,59,06
